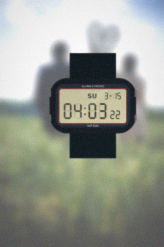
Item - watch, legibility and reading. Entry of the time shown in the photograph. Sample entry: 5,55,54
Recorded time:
4,03,22
